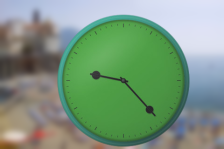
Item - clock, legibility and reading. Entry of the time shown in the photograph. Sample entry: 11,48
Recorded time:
9,23
